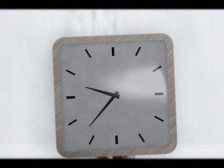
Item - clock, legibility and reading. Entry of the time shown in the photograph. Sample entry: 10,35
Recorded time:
9,37
